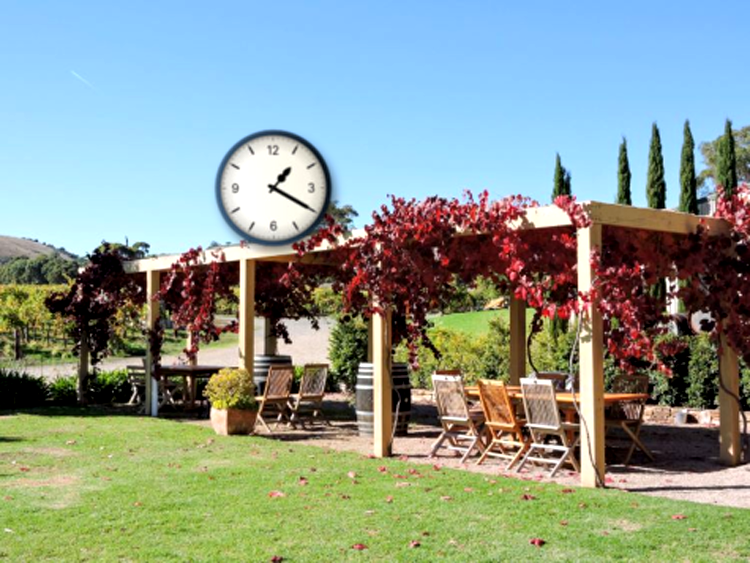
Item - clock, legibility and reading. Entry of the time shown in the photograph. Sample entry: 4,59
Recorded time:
1,20
